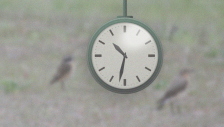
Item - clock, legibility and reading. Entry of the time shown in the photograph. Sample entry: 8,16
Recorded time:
10,32
